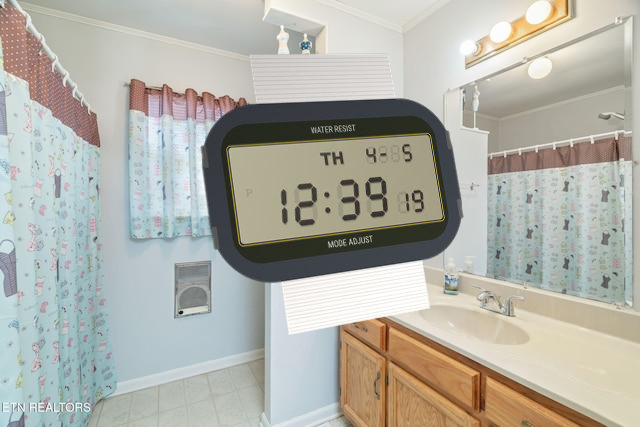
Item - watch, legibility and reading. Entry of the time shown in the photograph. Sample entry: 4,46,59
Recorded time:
12,39,19
